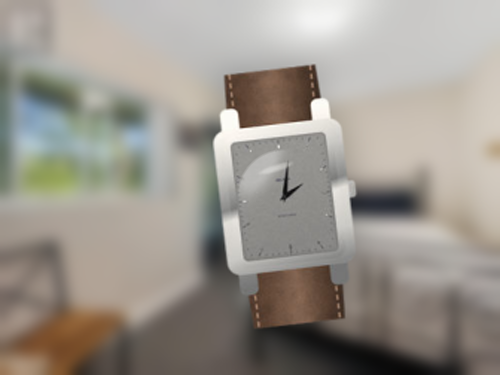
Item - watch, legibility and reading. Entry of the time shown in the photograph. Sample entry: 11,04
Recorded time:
2,02
